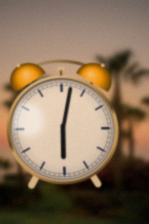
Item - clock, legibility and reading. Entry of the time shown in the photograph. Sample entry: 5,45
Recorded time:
6,02
